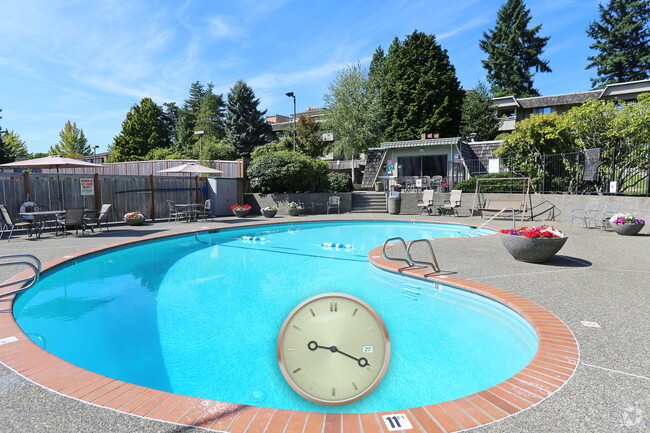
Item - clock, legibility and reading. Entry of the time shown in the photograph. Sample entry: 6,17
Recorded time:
9,19
